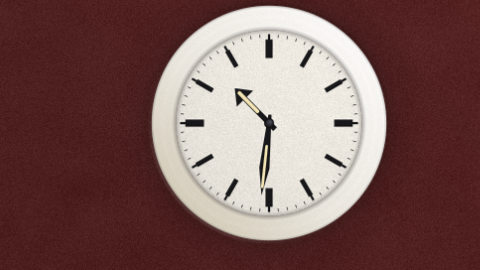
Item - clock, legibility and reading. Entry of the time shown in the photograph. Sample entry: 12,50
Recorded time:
10,31
